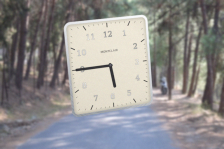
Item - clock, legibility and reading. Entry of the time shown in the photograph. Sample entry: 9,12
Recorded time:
5,45
